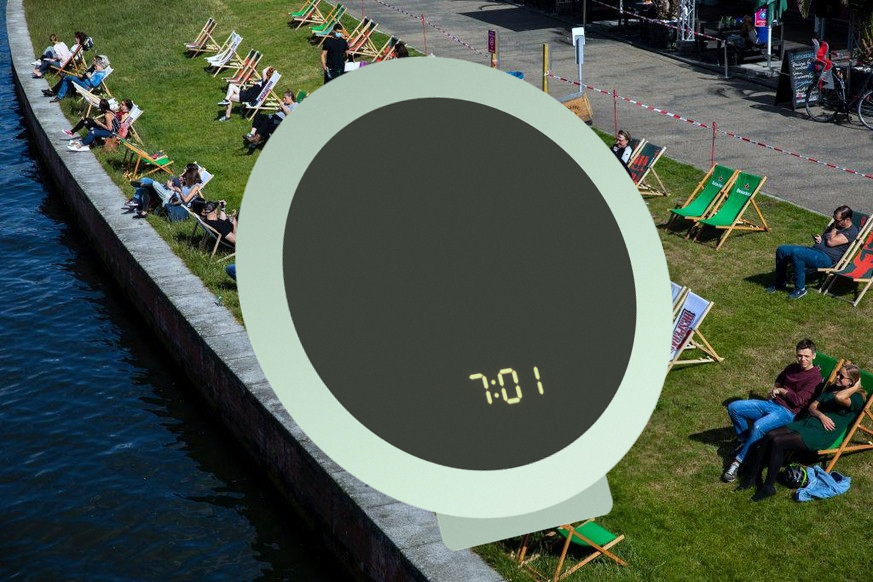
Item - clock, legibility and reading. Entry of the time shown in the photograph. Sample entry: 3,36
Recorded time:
7,01
